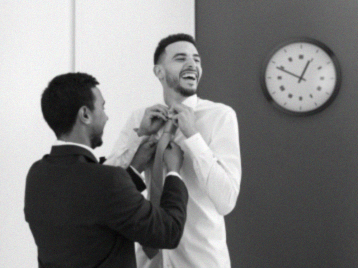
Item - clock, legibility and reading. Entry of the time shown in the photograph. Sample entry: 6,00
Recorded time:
12,49
